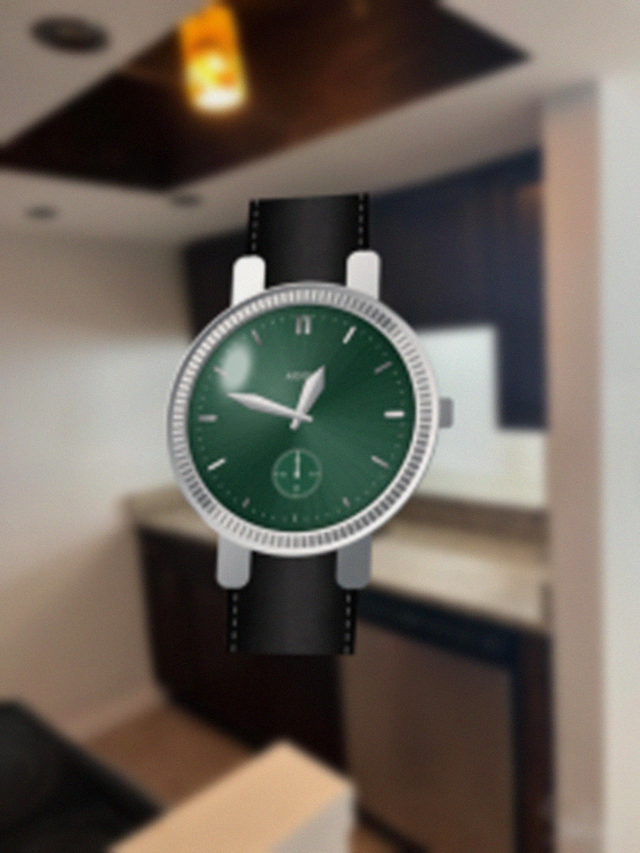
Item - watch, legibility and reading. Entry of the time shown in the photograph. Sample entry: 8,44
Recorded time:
12,48
